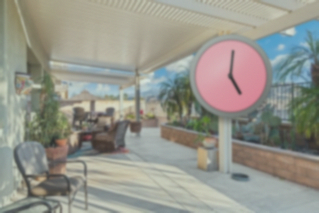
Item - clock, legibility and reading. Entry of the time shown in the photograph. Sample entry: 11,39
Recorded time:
5,01
